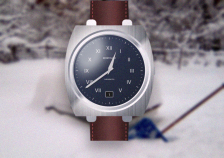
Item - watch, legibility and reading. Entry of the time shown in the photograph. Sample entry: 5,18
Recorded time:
12,39
